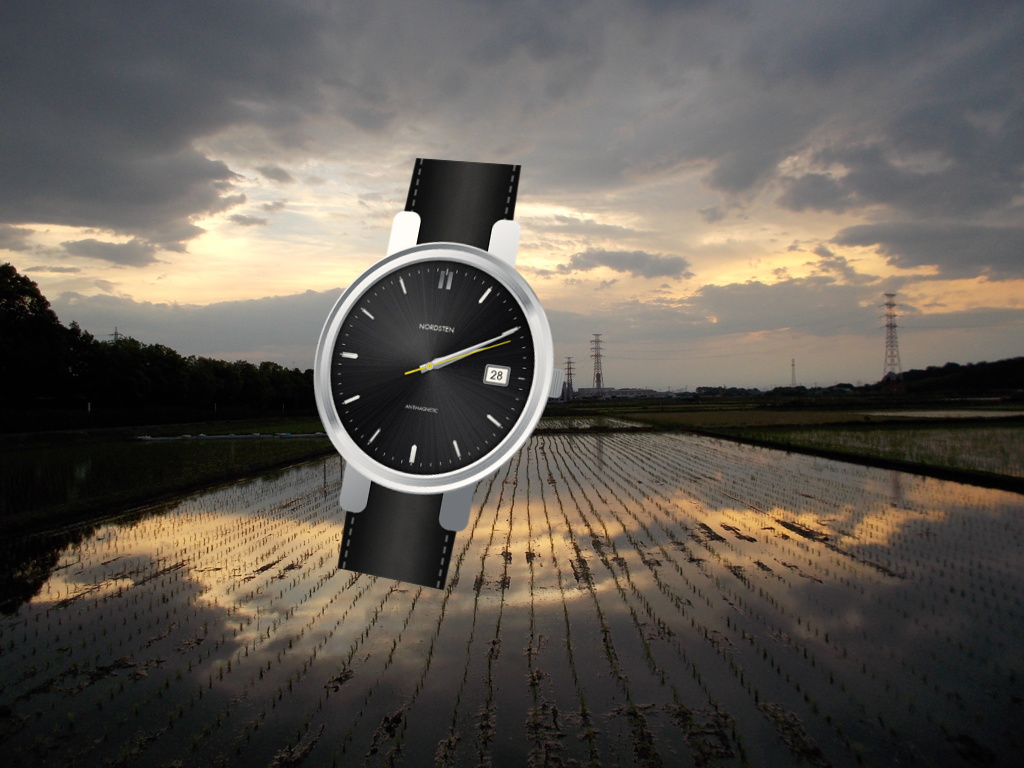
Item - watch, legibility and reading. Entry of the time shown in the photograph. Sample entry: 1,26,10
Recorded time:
2,10,11
